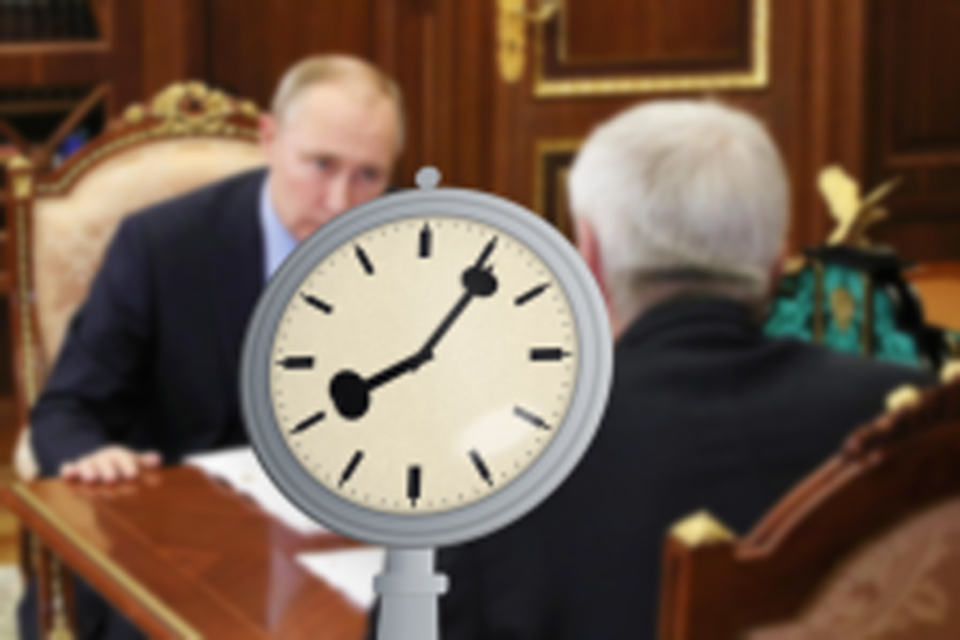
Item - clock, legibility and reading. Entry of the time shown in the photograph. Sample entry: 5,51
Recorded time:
8,06
